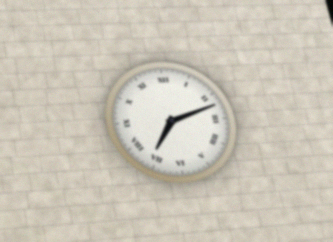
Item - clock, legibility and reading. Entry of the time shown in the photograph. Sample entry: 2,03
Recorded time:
7,12
